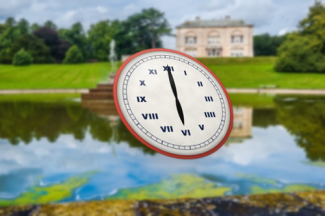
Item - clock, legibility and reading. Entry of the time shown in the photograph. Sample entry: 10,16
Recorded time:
6,00
